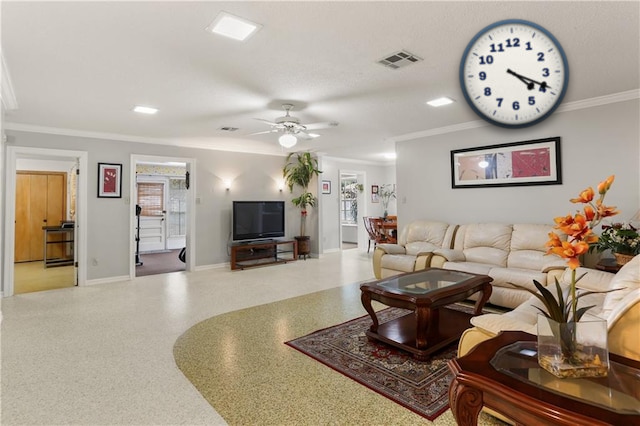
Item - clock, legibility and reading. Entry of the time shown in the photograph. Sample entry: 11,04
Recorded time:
4,19
